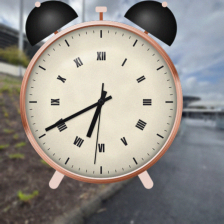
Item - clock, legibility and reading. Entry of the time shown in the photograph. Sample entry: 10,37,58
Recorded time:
6,40,31
